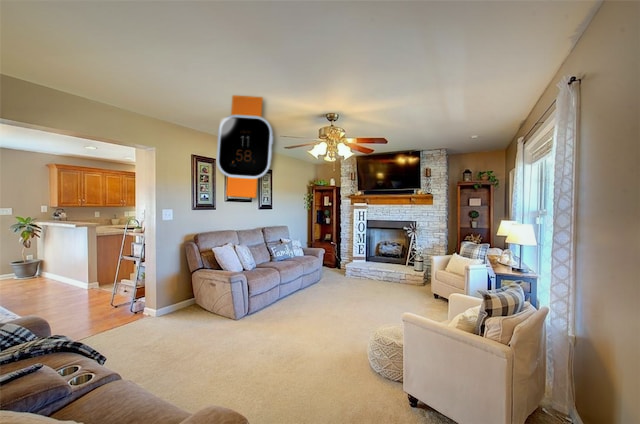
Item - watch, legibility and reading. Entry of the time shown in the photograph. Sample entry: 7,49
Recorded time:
11,58
